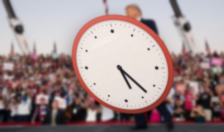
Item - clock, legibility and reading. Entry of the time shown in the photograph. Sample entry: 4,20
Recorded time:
5,23
